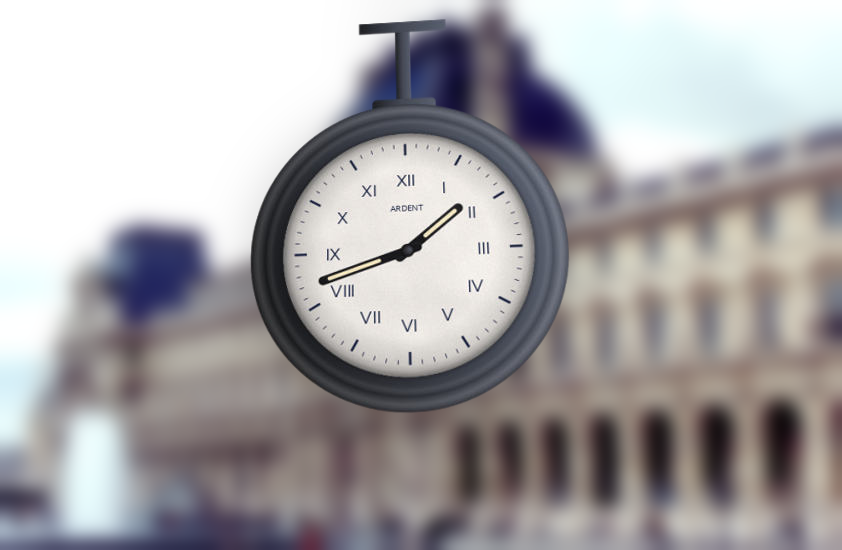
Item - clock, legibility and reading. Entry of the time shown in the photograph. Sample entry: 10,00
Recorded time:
1,42
